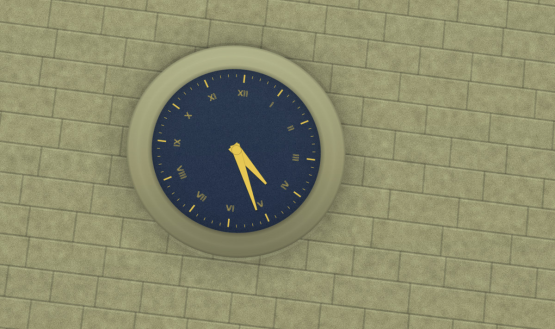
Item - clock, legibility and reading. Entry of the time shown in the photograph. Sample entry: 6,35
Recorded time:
4,26
